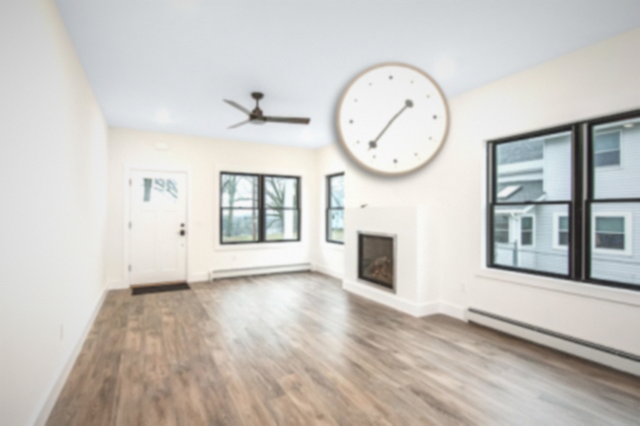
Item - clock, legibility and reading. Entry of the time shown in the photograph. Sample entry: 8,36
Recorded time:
1,37
